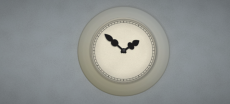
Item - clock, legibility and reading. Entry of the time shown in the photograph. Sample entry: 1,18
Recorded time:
1,52
